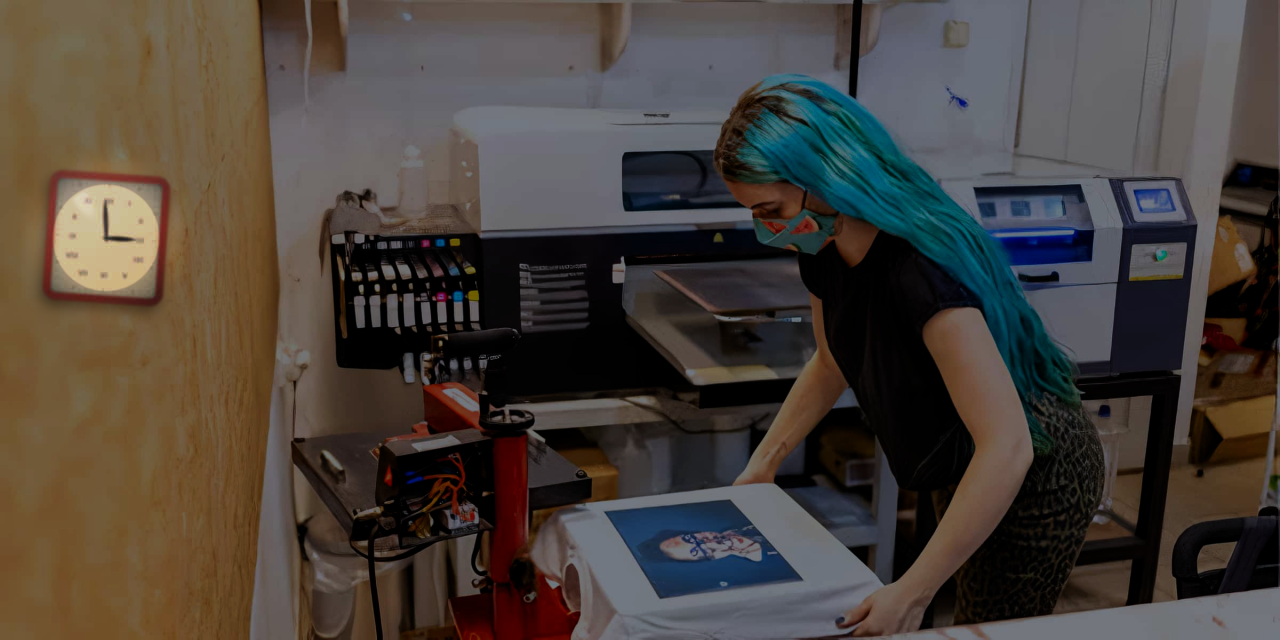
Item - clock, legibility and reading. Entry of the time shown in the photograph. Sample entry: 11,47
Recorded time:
2,59
